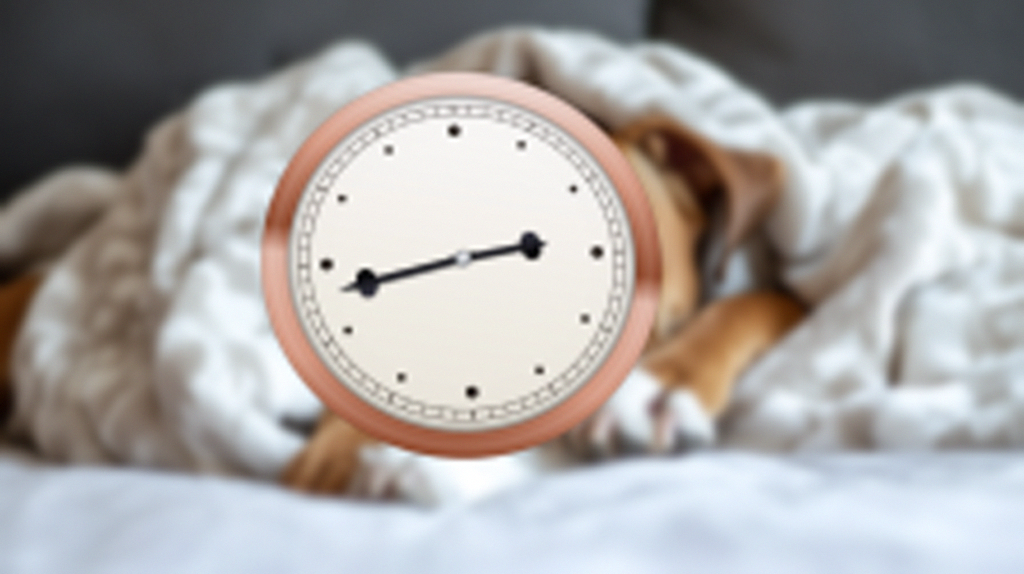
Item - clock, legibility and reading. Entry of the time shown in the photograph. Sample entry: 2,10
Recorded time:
2,43
